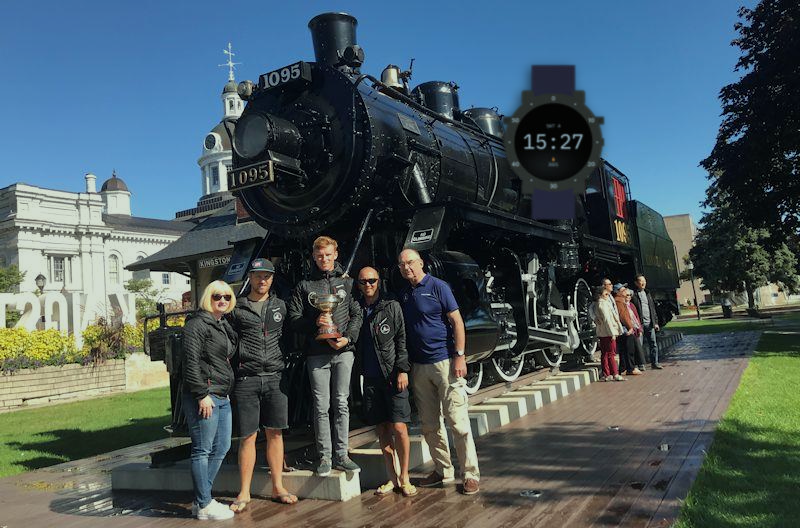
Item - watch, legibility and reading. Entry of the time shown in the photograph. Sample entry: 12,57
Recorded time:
15,27
